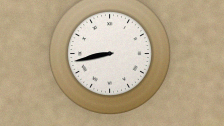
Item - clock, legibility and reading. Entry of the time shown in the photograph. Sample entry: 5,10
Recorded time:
8,43
